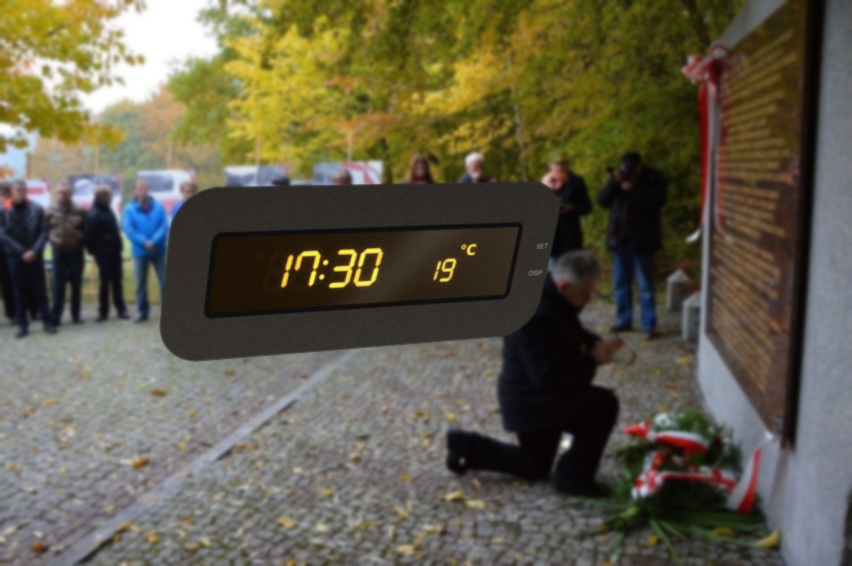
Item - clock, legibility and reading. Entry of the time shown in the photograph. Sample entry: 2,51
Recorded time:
17,30
